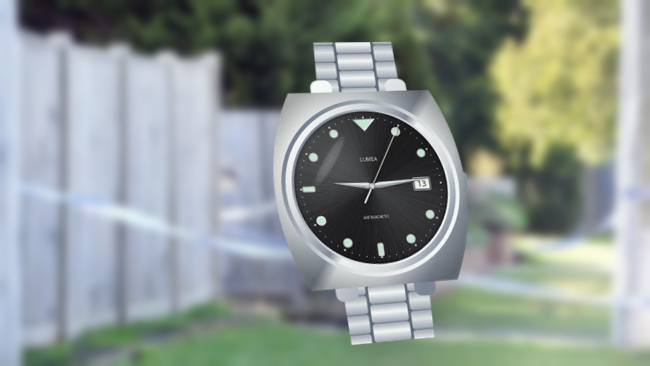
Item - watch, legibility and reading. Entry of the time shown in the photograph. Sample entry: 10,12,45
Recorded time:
9,14,05
